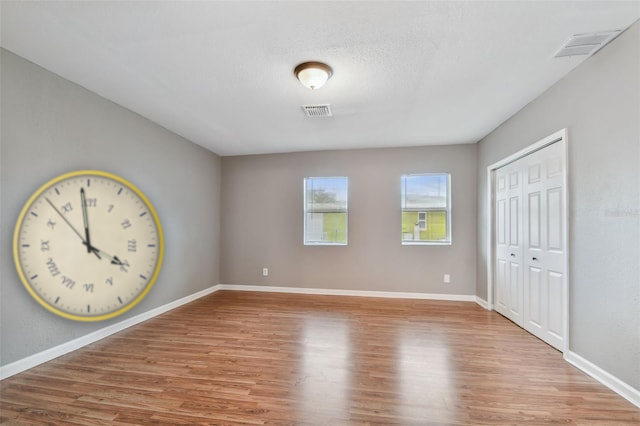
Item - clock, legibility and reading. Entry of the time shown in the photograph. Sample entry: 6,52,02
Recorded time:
3,58,53
